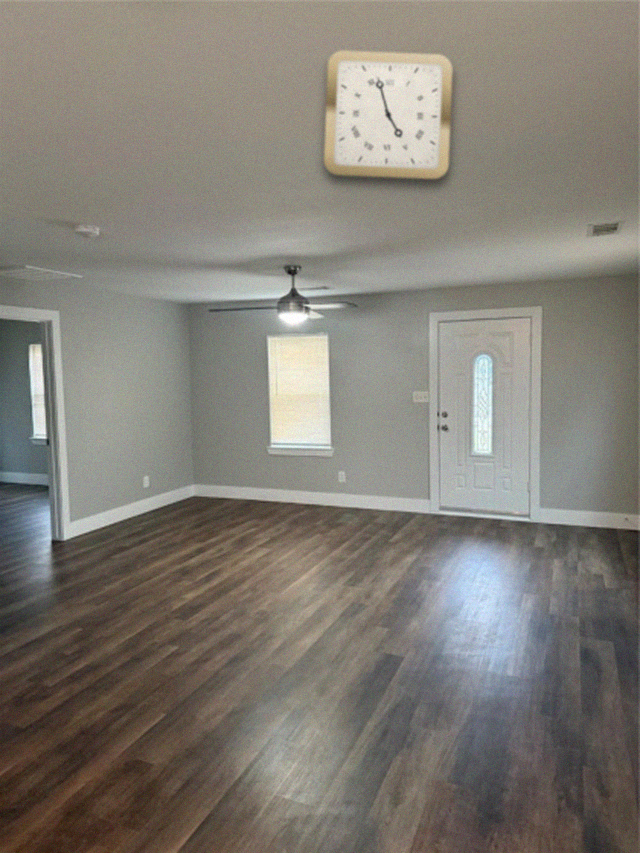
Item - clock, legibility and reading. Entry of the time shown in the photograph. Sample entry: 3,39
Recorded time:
4,57
